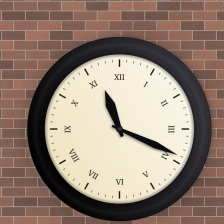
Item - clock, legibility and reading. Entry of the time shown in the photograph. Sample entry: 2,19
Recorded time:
11,19
